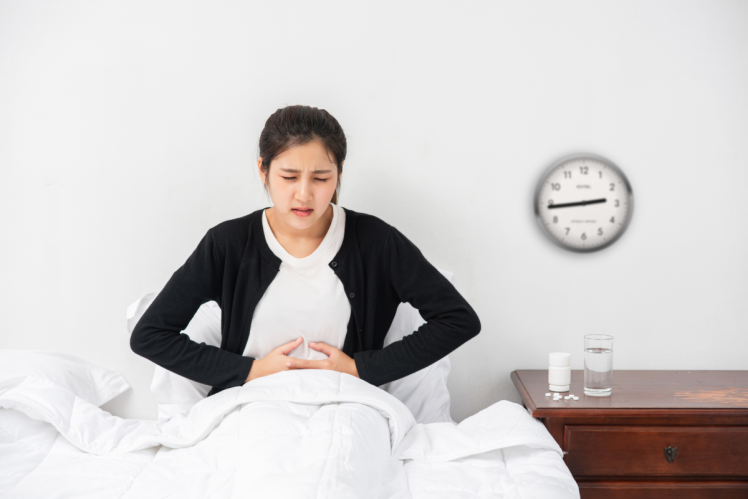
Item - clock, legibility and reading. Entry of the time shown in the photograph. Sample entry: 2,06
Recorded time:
2,44
